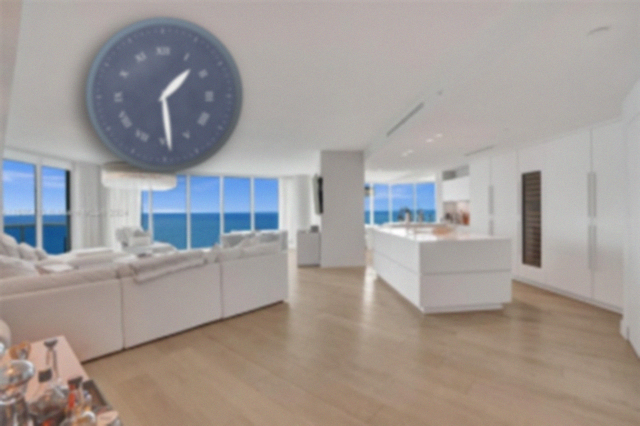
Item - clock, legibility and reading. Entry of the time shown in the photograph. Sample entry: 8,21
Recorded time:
1,29
